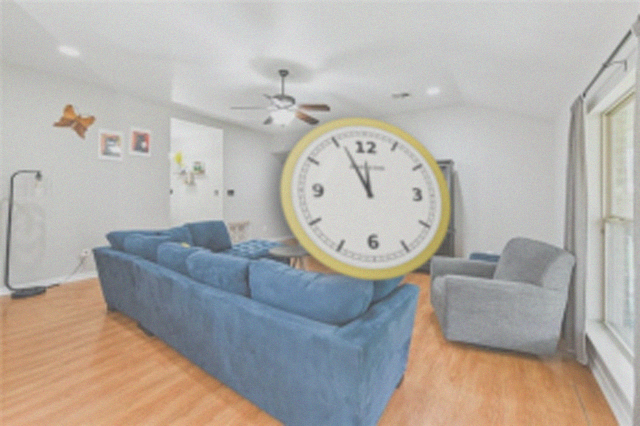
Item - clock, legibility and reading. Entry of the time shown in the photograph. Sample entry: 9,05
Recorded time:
11,56
